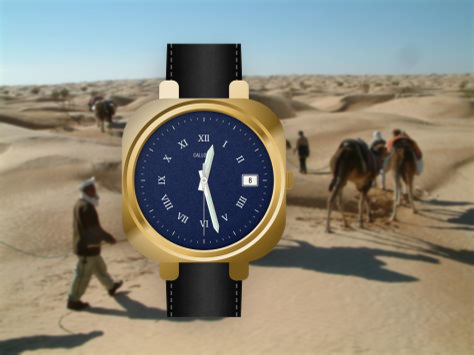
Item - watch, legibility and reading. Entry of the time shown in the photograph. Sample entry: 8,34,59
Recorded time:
12,27,30
